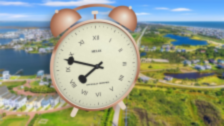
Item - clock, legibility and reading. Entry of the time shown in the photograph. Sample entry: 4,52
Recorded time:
7,48
